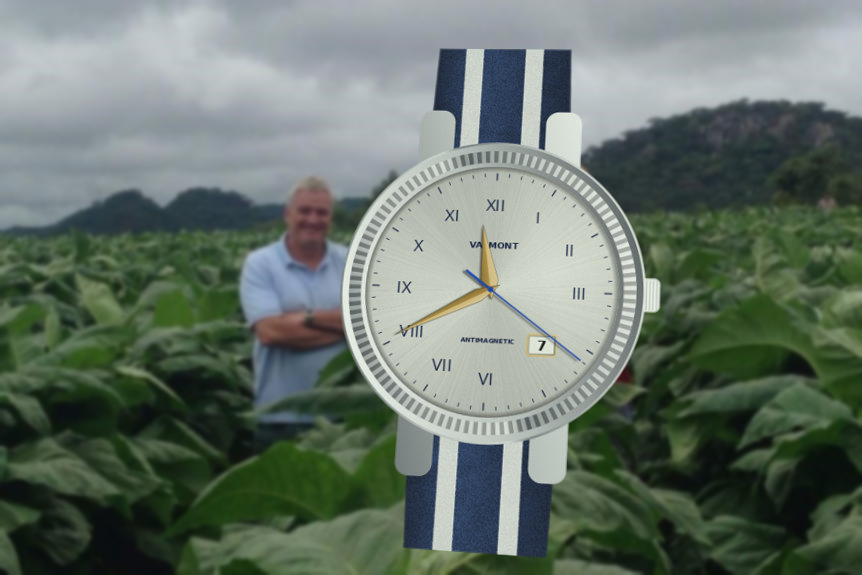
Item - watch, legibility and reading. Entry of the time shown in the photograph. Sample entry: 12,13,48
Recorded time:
11,40,21
